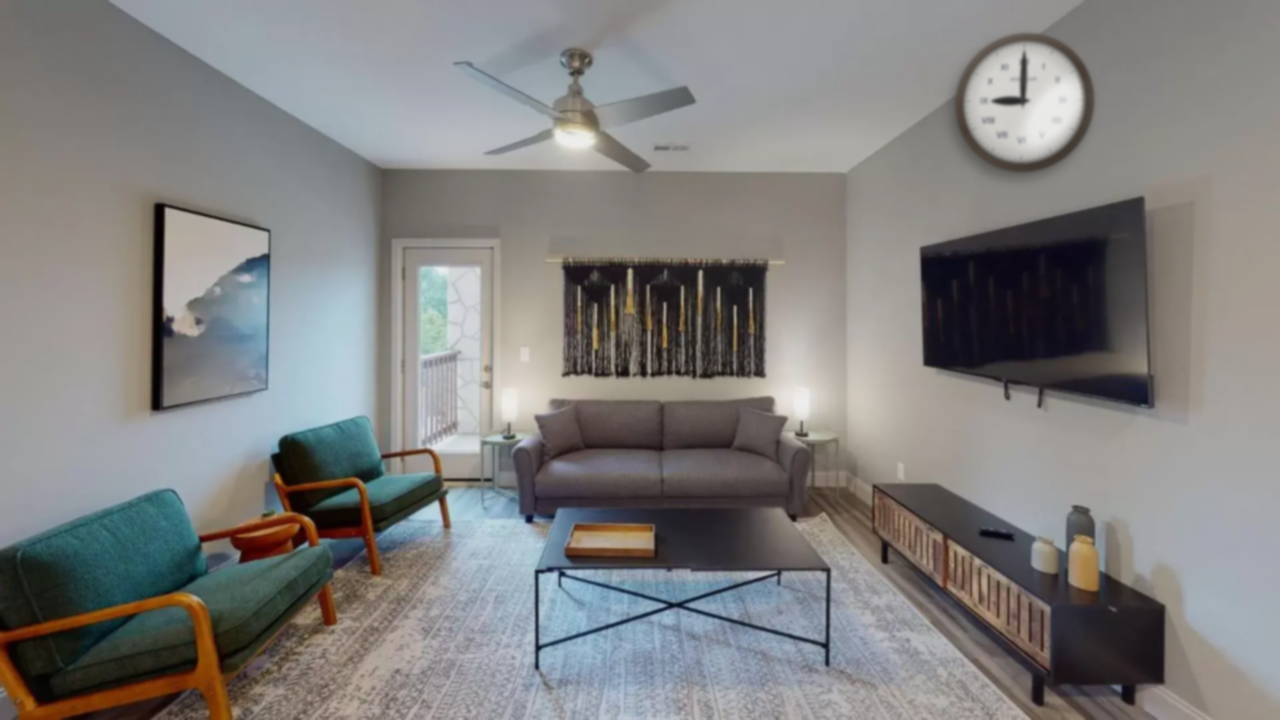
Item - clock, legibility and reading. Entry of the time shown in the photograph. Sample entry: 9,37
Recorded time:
9,00
